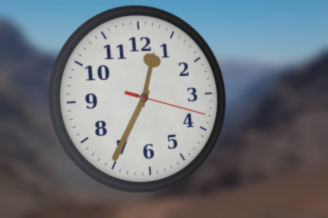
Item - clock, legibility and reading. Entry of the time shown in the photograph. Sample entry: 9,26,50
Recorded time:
12,35,18
